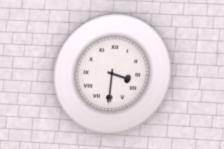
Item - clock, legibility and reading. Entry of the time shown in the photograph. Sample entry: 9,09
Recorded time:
3,30
